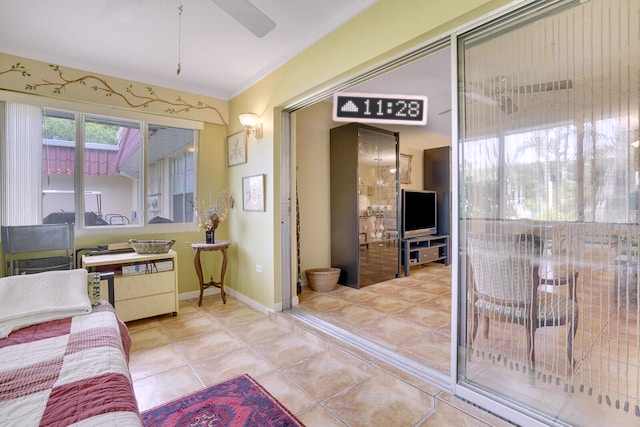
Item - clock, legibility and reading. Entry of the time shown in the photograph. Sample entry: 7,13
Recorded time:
11,28
